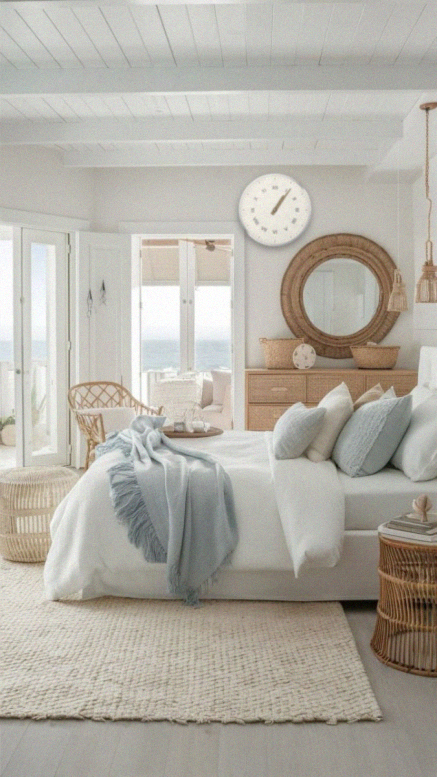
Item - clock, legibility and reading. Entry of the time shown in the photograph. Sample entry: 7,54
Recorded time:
1,06
